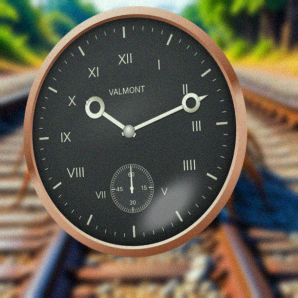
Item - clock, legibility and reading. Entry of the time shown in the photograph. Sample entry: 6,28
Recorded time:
10,12
